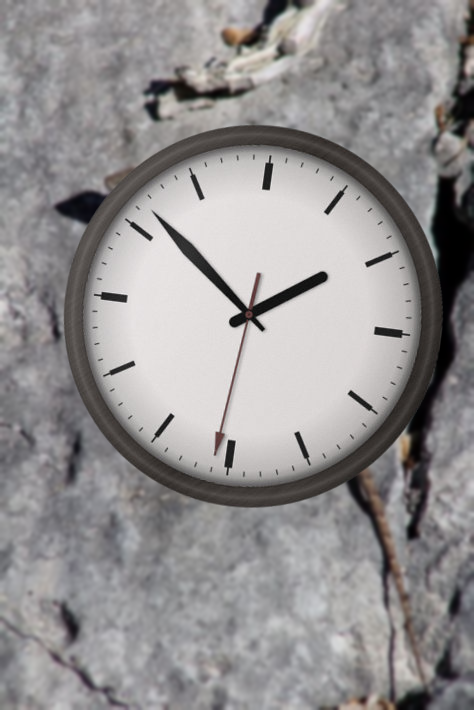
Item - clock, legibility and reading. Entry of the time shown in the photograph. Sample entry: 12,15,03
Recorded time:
1,51,31
